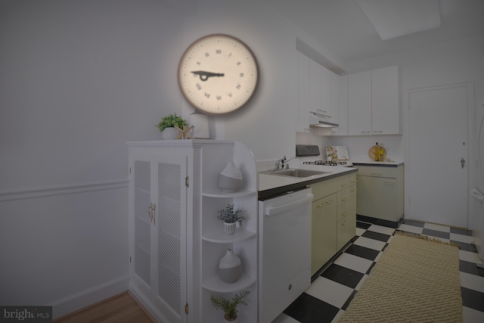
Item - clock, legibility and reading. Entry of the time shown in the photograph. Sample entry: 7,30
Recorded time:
8,46
